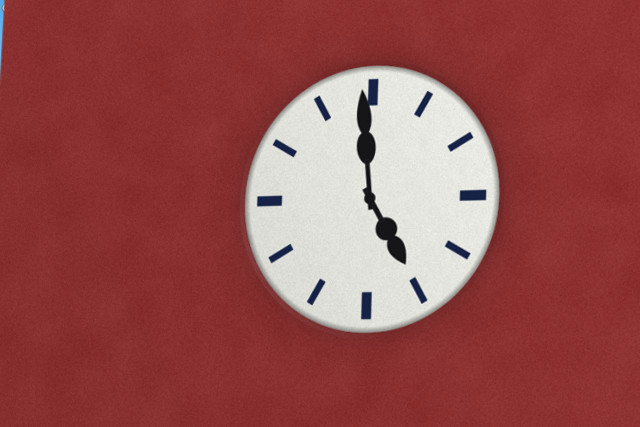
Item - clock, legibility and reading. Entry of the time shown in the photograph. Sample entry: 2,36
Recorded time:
4,59
